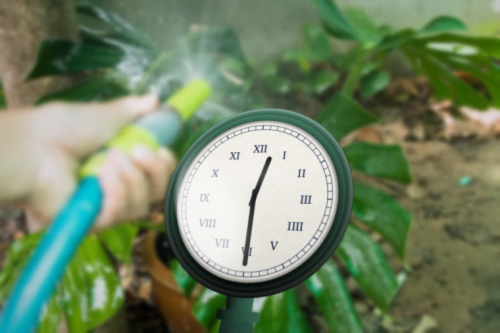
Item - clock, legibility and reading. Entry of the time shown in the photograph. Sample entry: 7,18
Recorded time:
12,30
